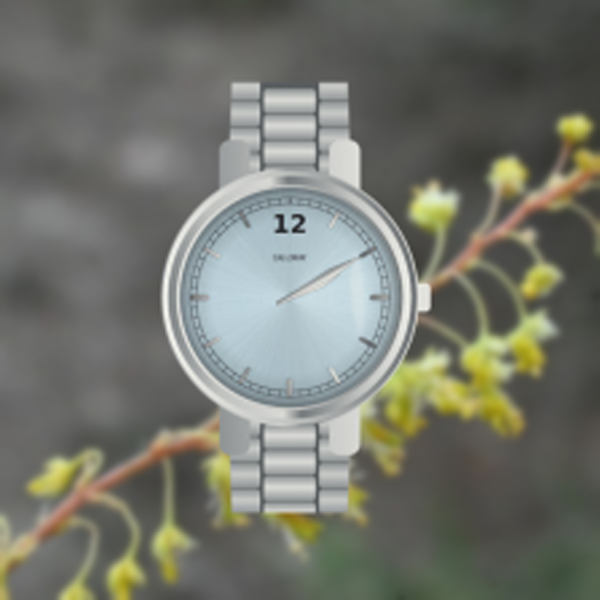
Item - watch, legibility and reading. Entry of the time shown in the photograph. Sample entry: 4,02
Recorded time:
2,10
